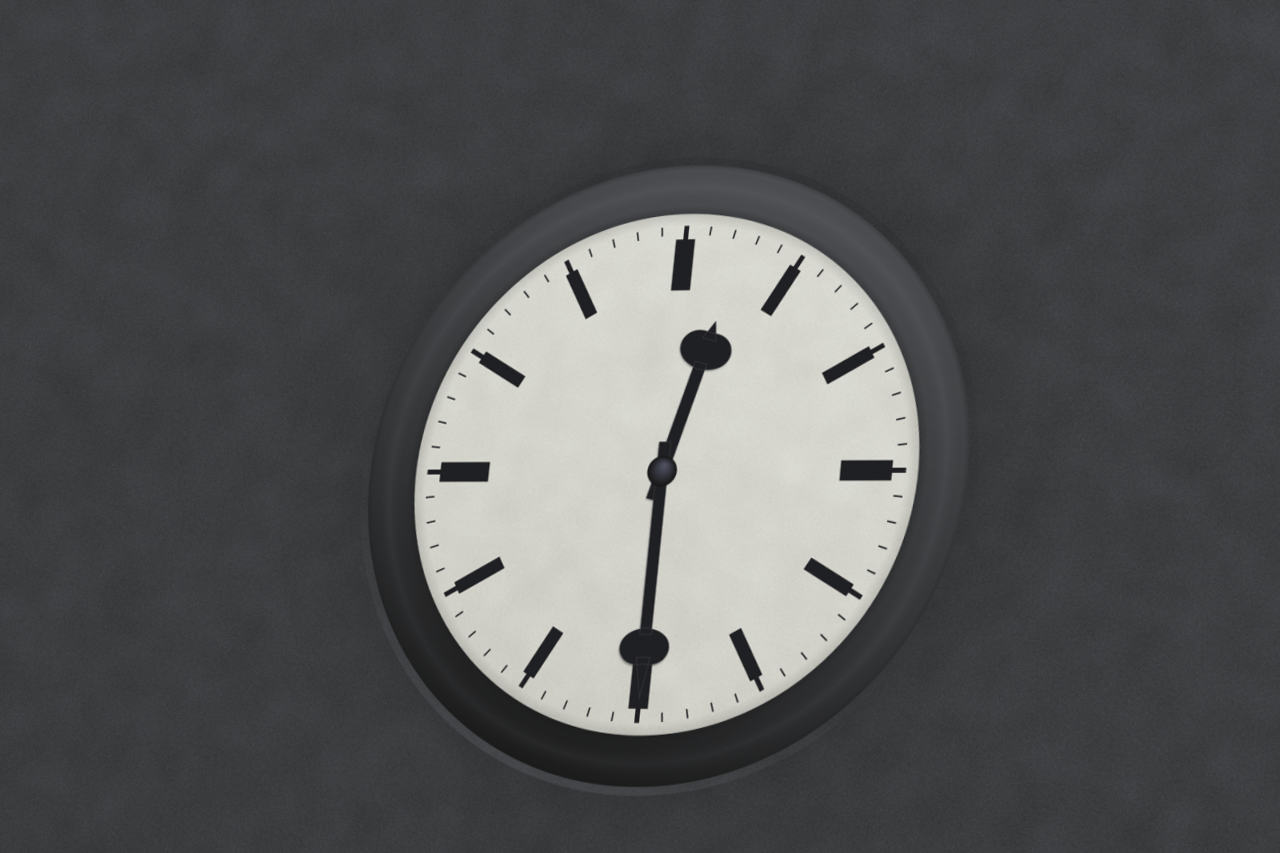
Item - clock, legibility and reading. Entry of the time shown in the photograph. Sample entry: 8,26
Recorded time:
12,30
